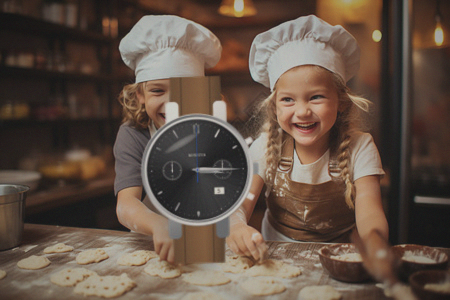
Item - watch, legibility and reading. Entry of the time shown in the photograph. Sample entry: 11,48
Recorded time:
3,15
